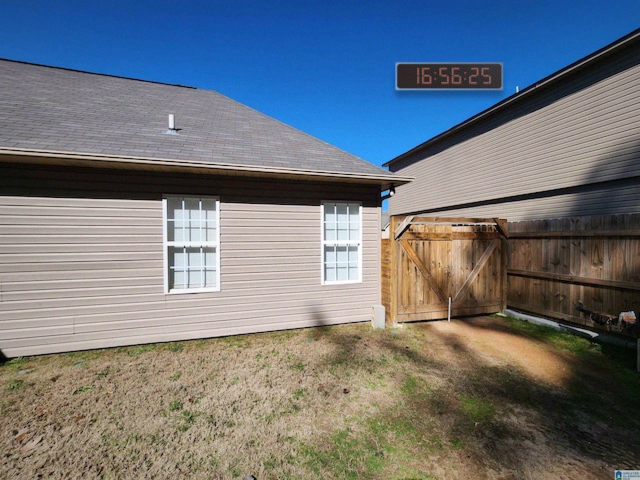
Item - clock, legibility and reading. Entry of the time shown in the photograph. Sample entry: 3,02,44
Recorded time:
16,56,25
